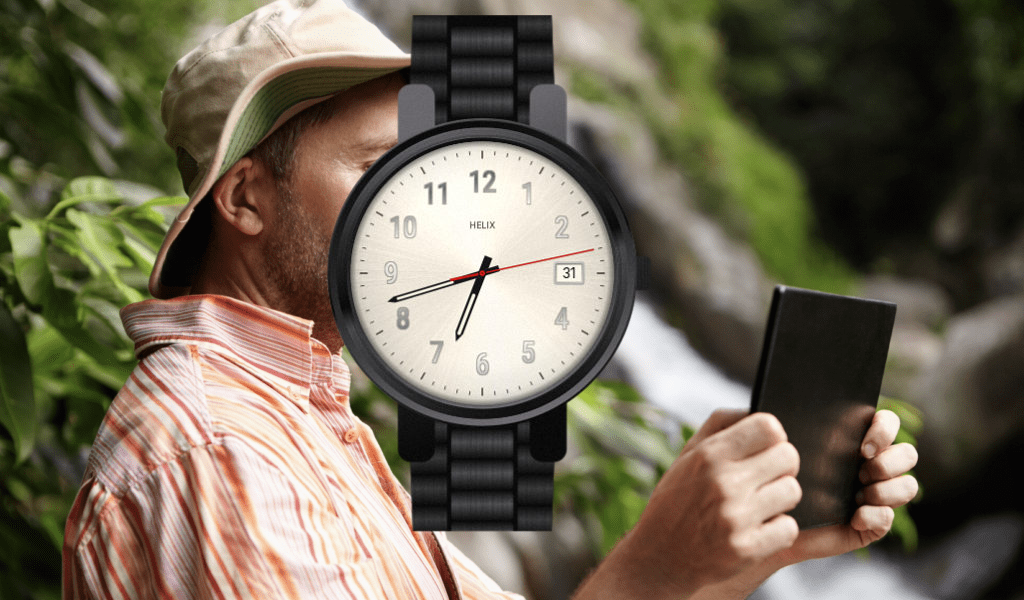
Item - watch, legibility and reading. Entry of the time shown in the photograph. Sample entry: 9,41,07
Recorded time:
6,42,13
